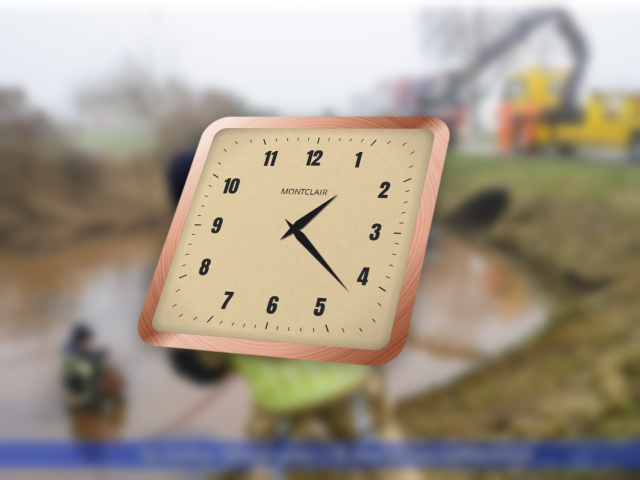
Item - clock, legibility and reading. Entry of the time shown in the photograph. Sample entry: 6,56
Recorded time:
1,22
